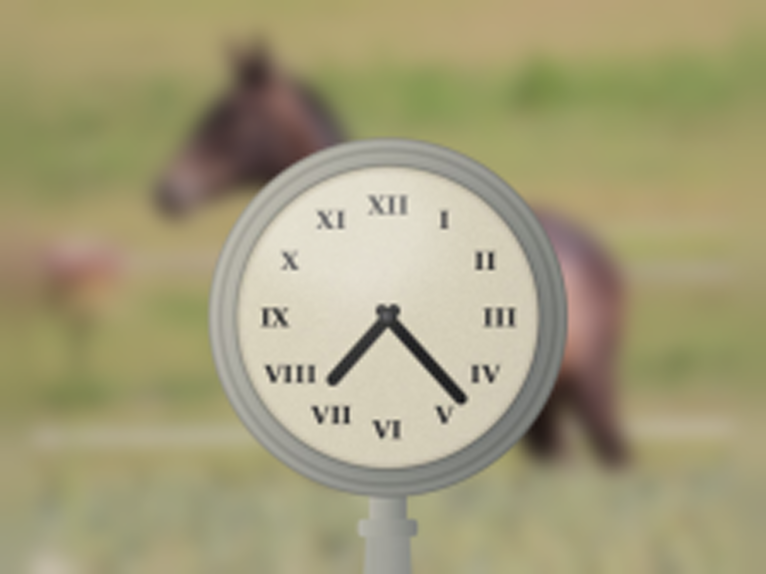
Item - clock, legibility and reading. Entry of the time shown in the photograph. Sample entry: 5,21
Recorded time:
7,23
